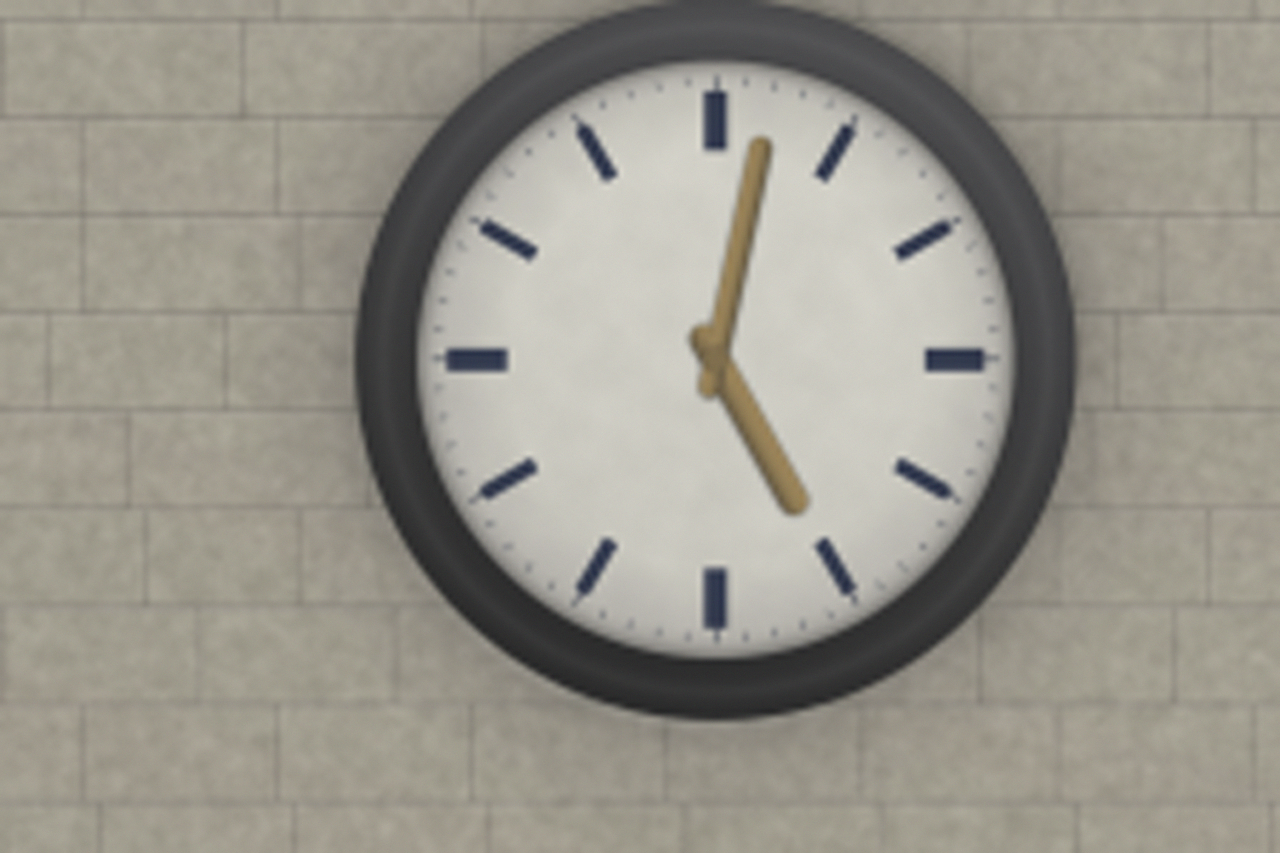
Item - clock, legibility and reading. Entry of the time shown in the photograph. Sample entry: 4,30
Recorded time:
5,02
